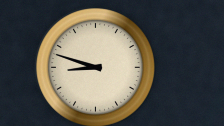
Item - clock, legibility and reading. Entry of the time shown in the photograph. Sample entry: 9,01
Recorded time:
8,48
